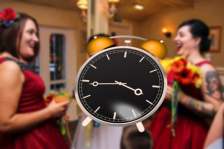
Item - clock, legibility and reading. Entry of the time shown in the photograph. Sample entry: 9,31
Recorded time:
3,44
